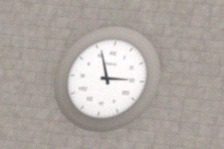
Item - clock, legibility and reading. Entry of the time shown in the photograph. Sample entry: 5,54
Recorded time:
2,56
